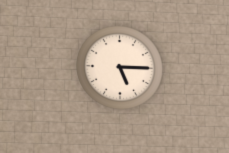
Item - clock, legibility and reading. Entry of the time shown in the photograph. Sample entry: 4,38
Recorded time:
5,15
